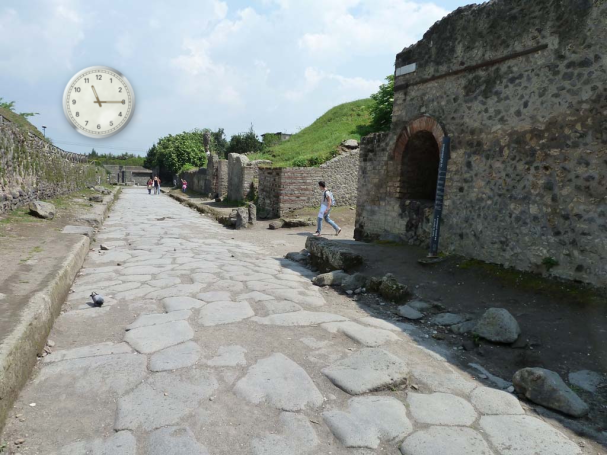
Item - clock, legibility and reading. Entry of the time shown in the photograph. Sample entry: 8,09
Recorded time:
11,15
